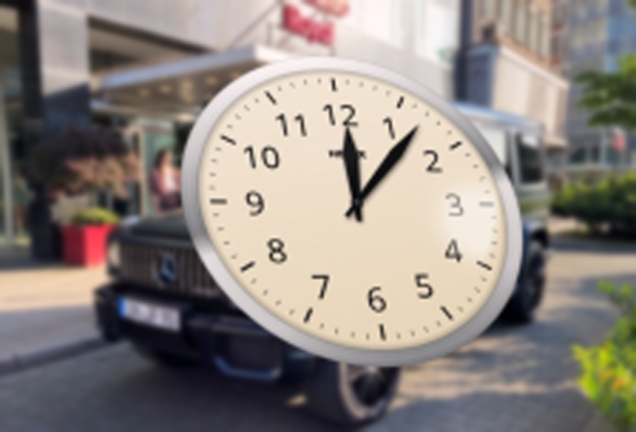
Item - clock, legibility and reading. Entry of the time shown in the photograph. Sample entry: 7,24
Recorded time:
12,07
